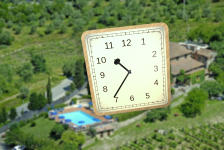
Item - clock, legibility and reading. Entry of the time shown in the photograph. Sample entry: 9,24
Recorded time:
10,36
